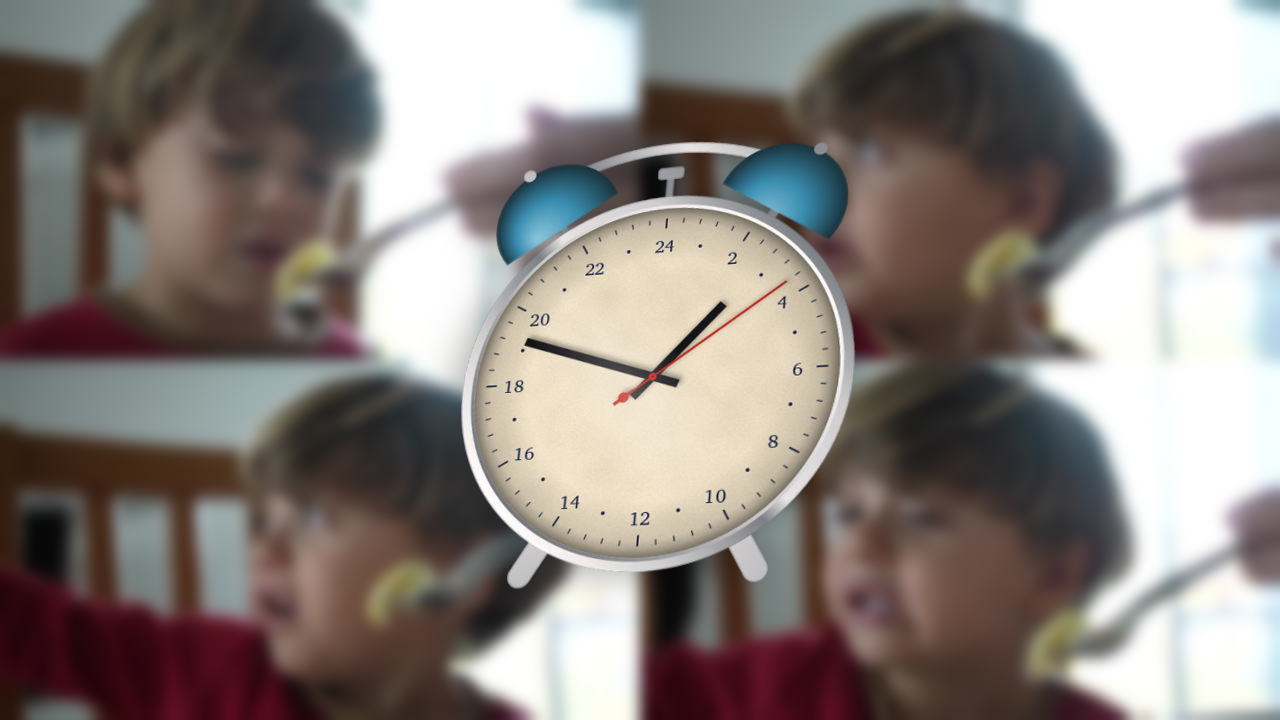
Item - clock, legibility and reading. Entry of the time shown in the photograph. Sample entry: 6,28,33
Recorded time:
2,48,09
